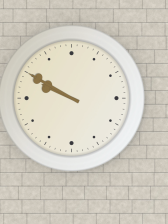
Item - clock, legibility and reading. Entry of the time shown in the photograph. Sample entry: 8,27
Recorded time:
9,50
